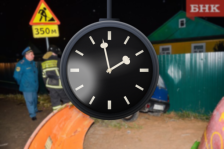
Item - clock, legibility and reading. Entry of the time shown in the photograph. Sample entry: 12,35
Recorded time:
1,58
